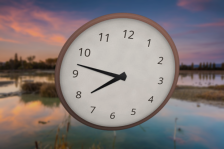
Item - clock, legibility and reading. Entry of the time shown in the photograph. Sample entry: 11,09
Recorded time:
7,47
